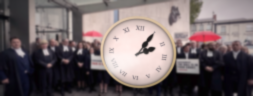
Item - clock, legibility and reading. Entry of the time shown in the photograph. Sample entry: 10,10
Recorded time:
2,05
